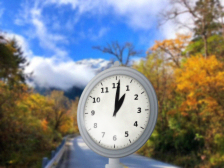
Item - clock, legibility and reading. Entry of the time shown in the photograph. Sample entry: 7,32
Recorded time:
1,01
